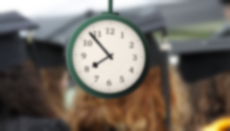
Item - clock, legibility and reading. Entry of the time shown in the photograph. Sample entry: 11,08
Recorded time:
7,53
